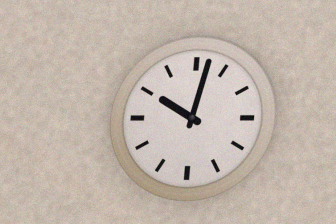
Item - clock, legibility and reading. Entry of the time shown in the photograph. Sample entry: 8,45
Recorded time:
10,02
